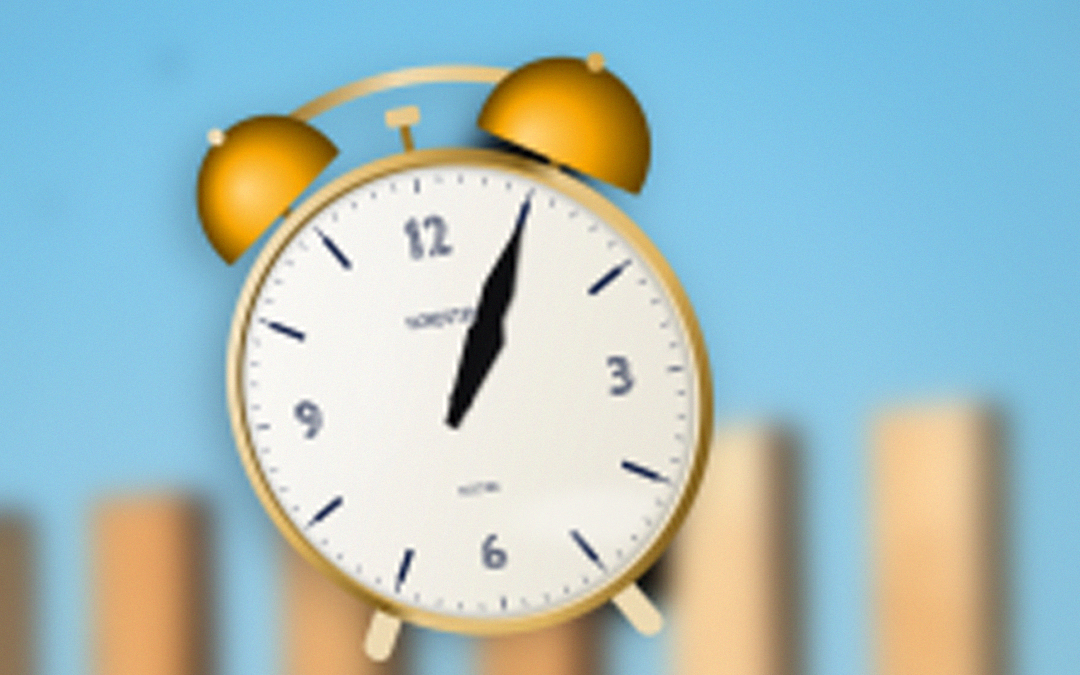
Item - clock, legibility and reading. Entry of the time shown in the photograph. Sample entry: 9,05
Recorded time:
1,05
